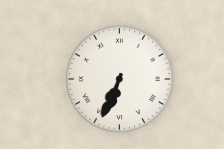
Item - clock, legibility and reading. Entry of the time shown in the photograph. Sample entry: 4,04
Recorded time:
6,34
